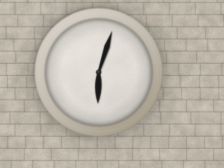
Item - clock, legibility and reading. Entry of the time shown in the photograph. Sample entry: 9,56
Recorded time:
6,03
